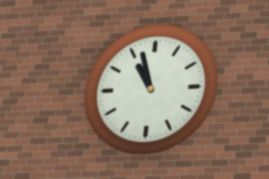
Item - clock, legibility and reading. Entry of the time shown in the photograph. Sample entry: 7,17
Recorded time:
10,57
